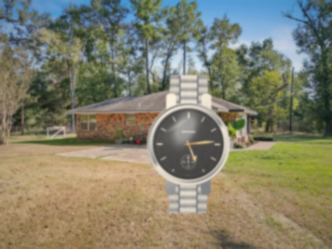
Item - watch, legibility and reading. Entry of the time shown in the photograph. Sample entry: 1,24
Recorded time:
5,14
